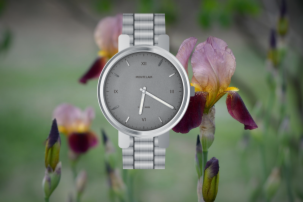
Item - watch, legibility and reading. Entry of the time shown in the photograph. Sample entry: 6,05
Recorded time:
6,20
